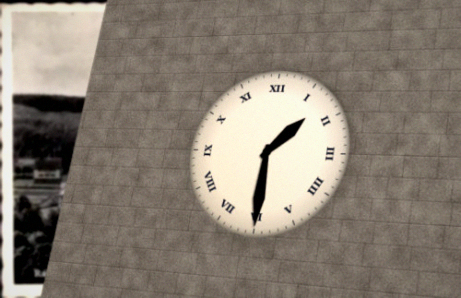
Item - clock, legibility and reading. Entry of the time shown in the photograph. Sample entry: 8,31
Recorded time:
1,30
